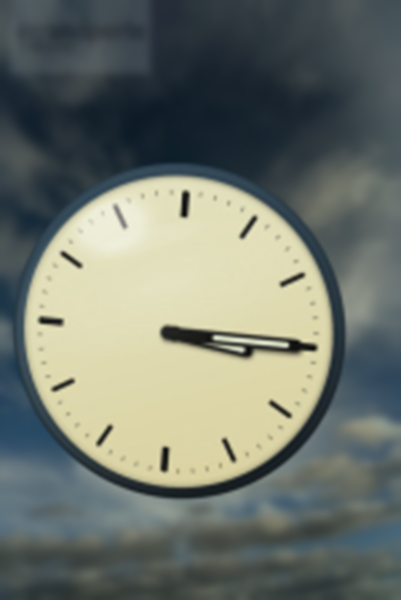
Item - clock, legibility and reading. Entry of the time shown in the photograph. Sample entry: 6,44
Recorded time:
3,15
